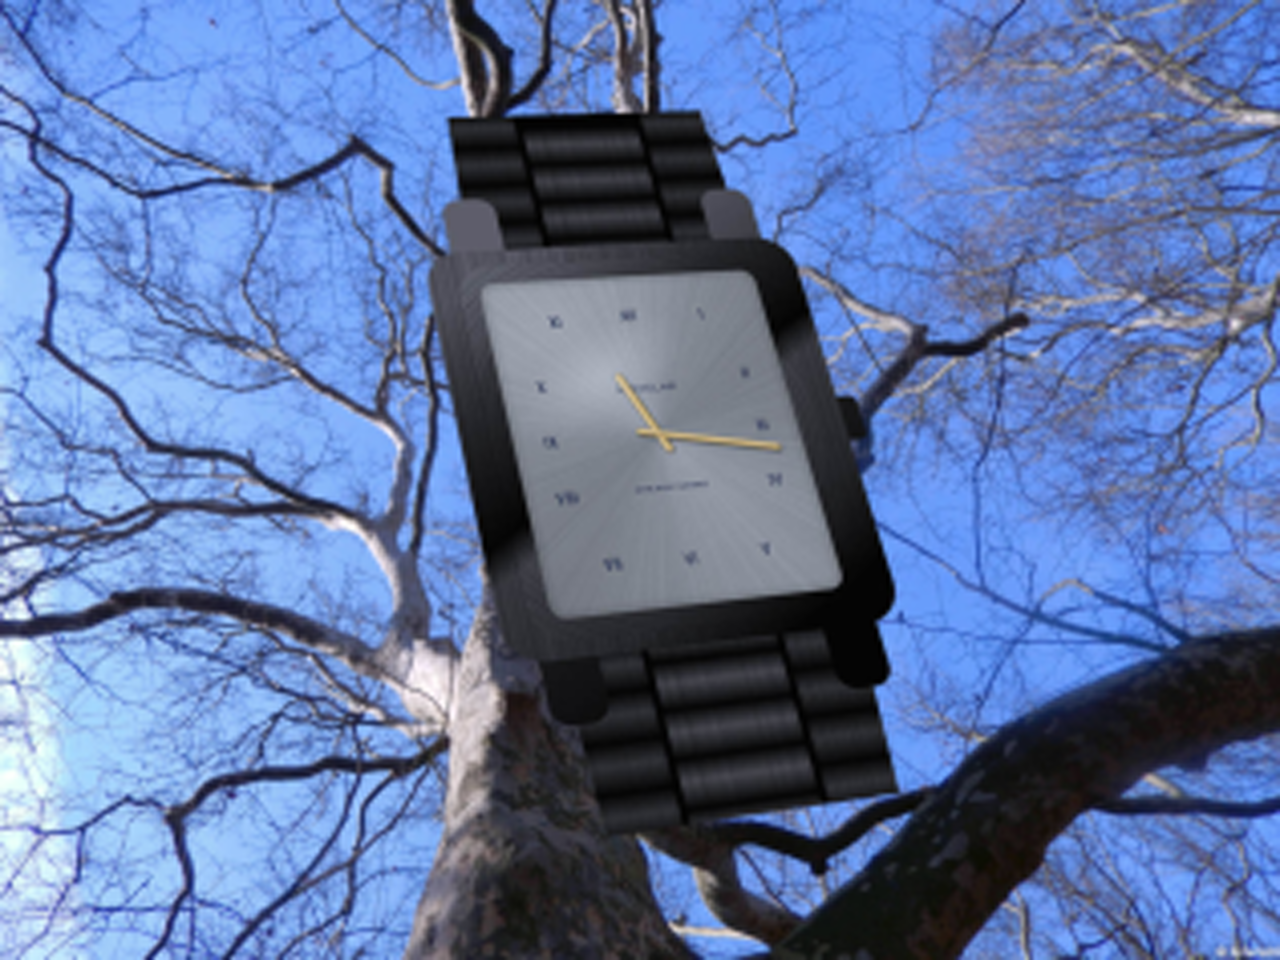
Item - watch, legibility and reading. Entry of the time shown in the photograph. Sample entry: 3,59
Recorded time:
11,17
